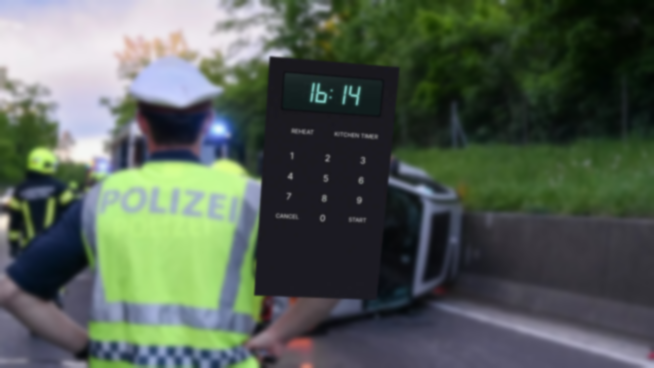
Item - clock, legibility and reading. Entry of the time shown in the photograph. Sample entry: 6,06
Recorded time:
16,14
